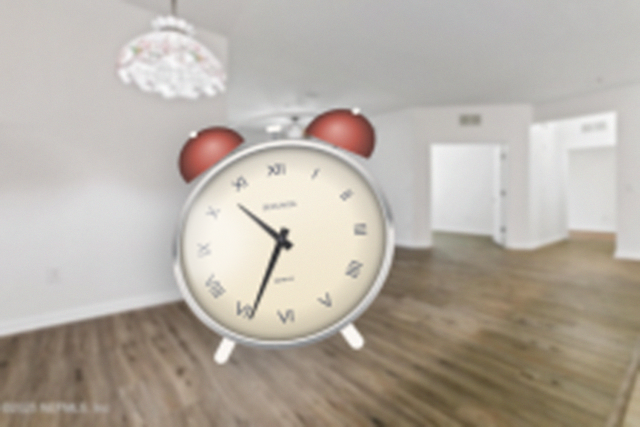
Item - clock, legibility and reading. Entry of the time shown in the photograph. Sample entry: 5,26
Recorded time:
10,34
